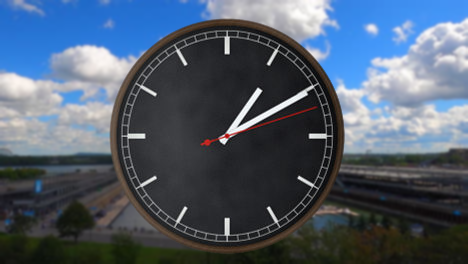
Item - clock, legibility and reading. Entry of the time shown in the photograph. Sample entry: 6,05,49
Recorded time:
1,10,12
